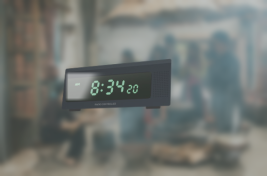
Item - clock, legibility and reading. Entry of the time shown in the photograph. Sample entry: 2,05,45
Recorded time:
8,34,20
